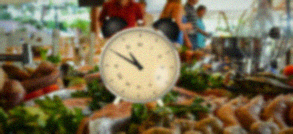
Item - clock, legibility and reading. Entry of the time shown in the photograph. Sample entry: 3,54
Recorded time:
10,50
